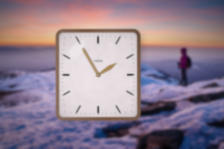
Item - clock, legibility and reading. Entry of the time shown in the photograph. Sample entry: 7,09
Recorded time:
1,55
